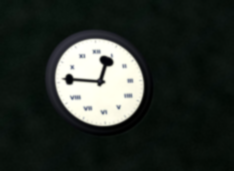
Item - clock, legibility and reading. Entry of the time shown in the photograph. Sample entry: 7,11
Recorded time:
12,46
